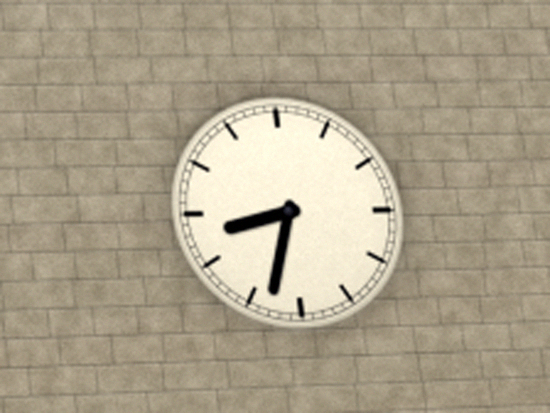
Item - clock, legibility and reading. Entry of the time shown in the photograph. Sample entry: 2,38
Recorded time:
8,33
